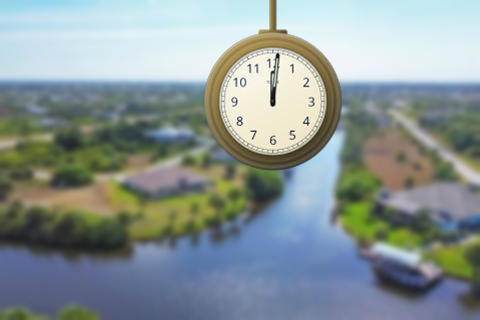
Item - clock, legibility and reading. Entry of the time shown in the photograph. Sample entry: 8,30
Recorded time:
12,01
